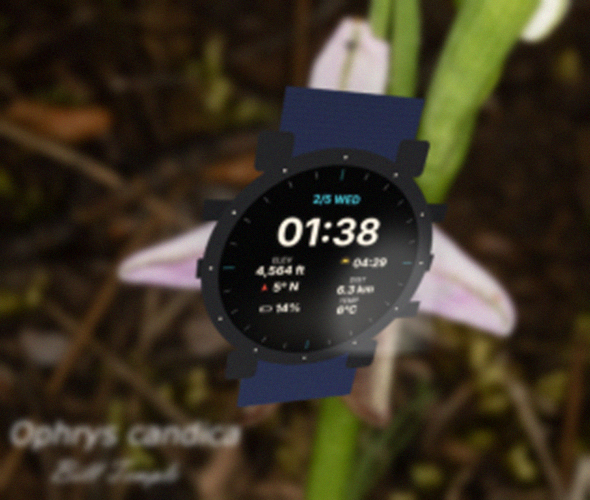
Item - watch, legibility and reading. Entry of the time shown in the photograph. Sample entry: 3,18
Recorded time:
1,38
